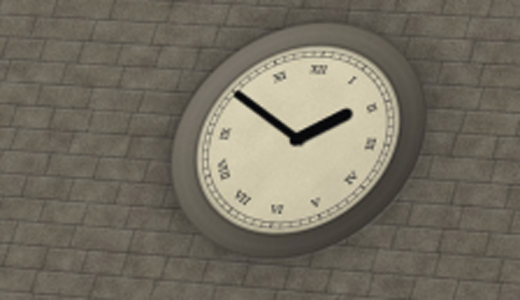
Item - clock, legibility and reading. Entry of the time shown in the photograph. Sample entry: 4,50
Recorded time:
1,50
